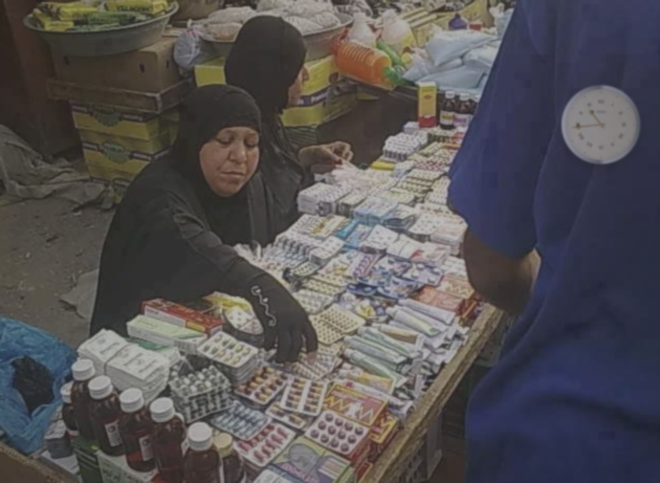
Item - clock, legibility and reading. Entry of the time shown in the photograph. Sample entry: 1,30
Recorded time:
10,44
